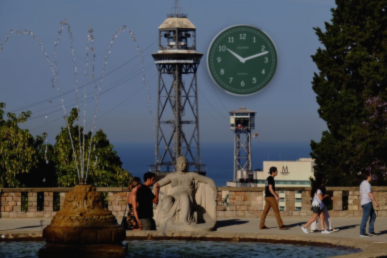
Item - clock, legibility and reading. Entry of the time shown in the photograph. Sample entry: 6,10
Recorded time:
10,12
